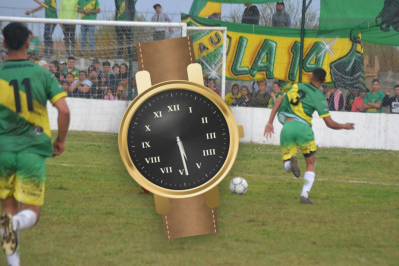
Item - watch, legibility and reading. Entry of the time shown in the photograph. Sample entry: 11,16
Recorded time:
5,29
